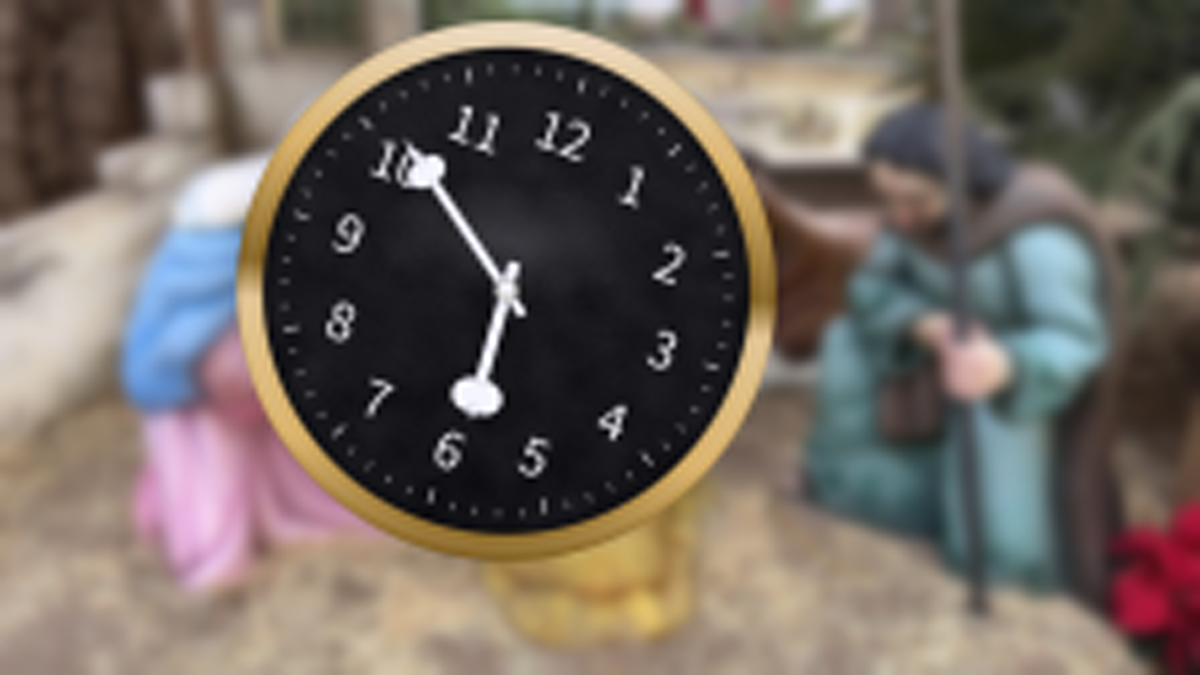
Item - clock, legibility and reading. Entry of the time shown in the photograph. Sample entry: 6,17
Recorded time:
5,51
